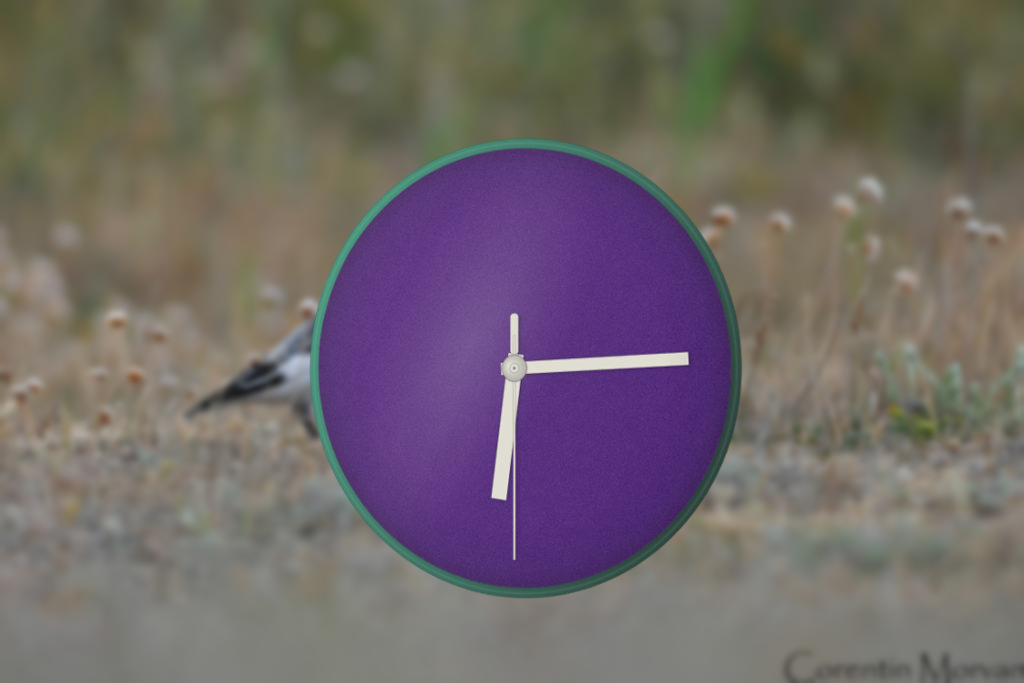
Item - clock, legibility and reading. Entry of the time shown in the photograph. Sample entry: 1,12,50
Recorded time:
6,14,30
